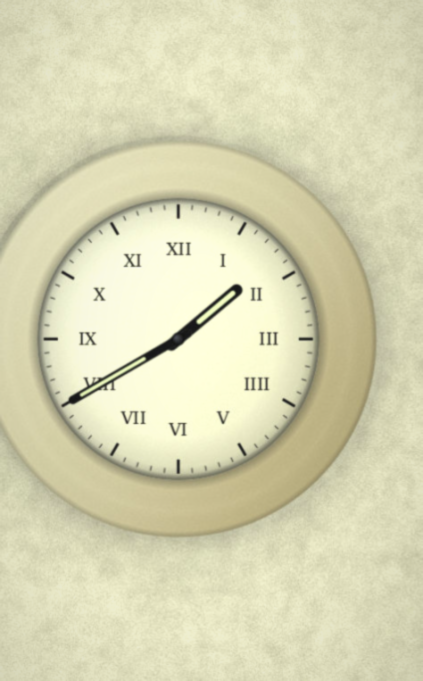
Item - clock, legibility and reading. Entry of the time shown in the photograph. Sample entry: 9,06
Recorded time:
1,40
